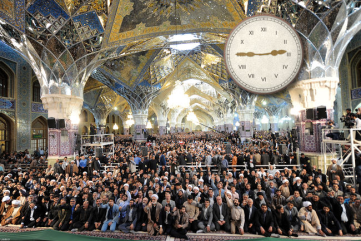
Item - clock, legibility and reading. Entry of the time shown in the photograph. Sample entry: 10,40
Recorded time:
2,45
